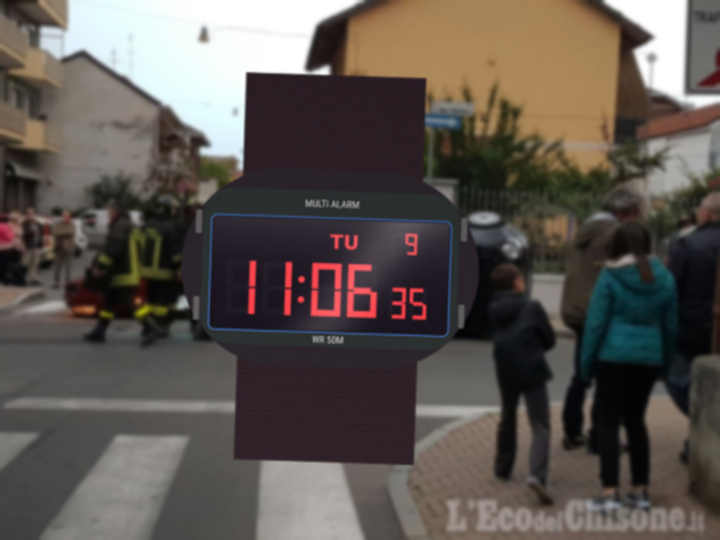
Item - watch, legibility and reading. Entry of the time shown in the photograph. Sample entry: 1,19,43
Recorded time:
11,06,35
